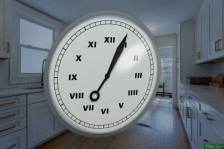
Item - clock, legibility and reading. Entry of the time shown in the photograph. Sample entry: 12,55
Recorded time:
7,04
